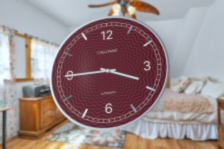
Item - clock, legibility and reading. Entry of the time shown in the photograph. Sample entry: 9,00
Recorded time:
3,45
